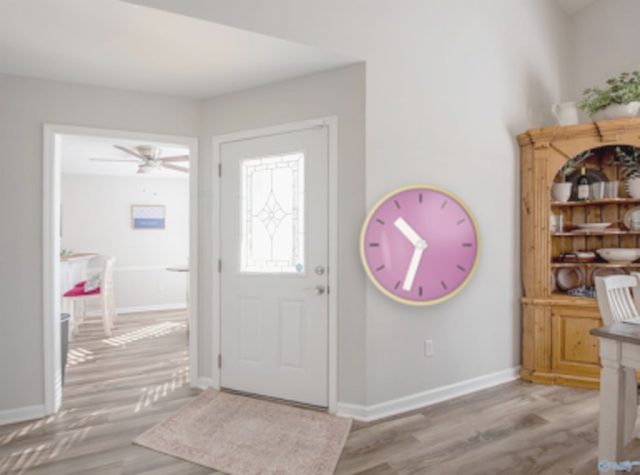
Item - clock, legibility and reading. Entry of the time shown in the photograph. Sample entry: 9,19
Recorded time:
10,33
